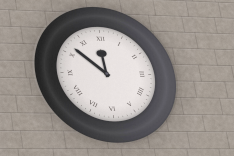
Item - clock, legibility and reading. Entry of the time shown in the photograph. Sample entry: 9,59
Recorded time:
11,52
